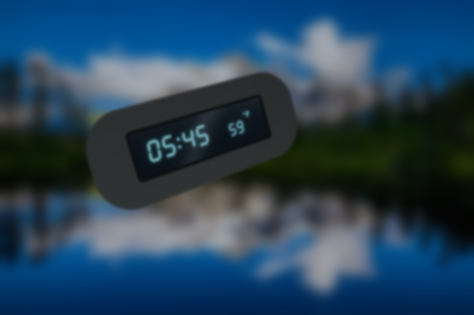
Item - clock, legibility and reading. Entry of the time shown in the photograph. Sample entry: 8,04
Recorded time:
5,45
